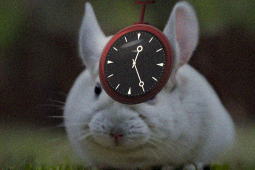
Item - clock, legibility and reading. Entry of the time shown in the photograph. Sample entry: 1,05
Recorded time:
12,25
